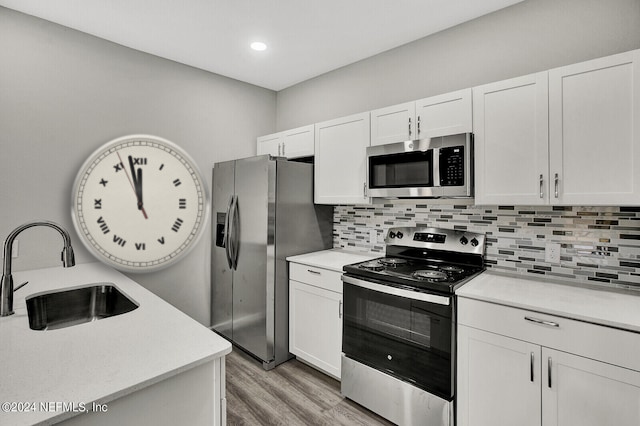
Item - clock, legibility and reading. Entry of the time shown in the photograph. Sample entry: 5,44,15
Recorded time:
11,57,56
